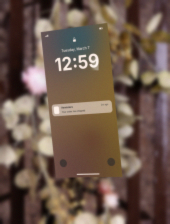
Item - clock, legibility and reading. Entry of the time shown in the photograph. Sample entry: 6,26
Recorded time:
12,59
